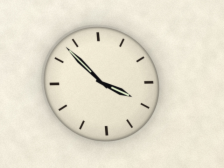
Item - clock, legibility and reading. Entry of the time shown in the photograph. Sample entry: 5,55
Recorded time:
3,53
